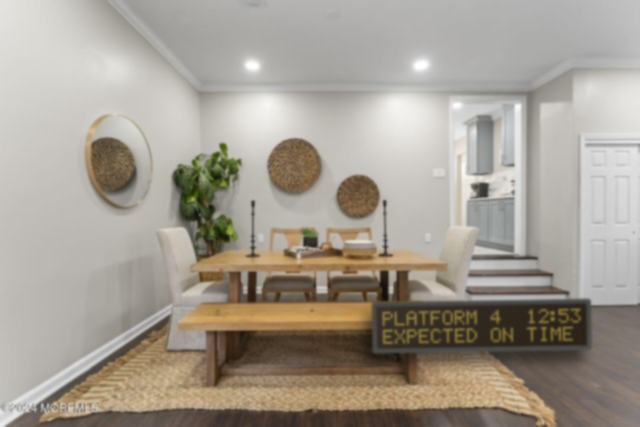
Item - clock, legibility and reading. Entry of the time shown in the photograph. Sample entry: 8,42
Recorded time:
12,53
